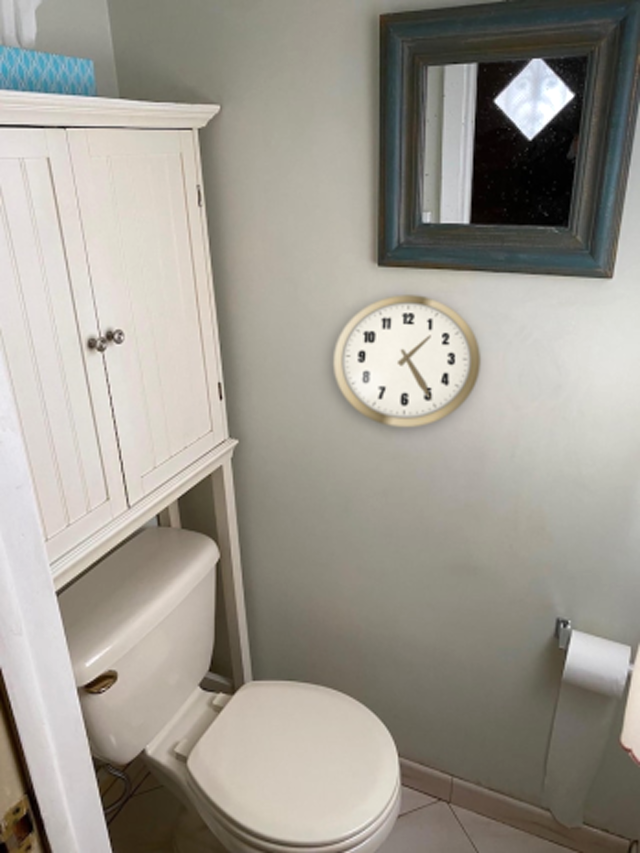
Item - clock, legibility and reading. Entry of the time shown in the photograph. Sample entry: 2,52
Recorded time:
1,25
